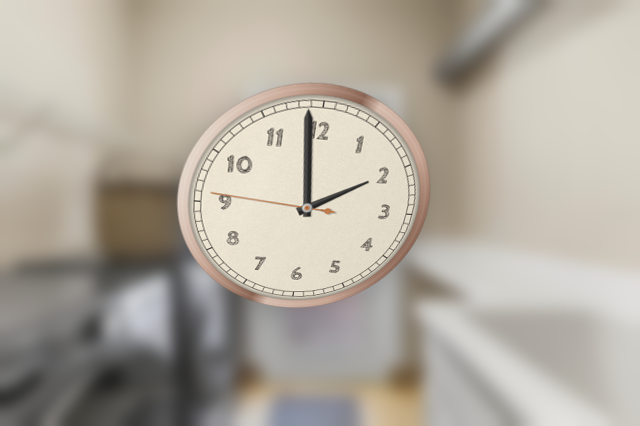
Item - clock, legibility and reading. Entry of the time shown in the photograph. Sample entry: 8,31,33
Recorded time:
1,58,46
